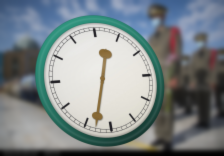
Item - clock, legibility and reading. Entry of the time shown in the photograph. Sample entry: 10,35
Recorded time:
12,33
